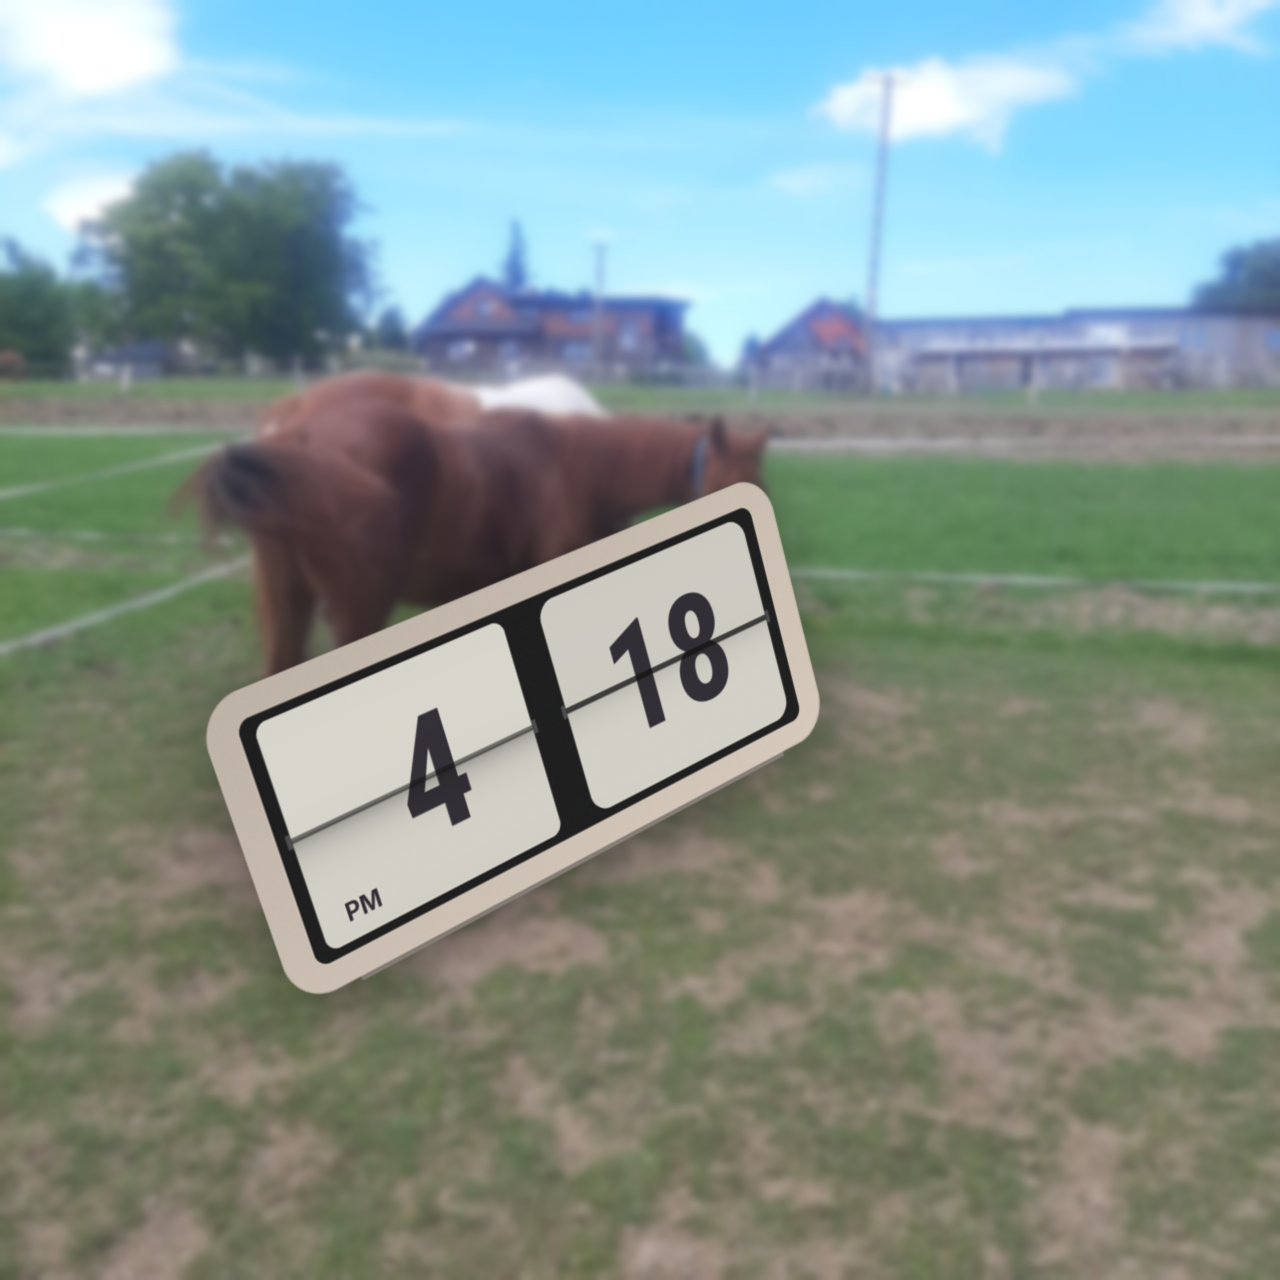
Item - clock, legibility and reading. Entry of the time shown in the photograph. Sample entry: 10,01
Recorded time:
4,18
